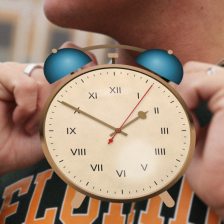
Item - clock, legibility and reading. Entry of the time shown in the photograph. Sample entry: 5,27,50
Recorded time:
1,50,06
